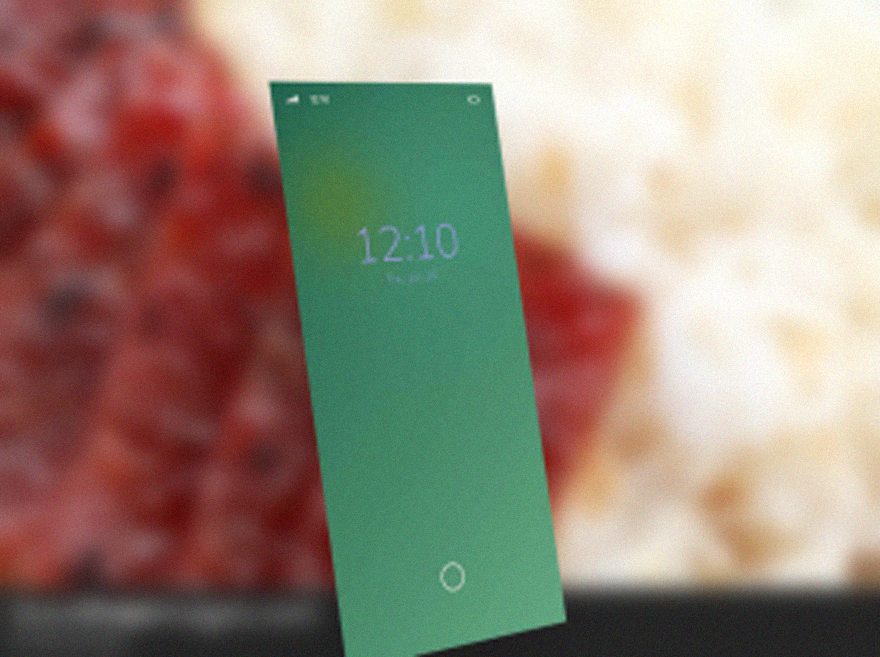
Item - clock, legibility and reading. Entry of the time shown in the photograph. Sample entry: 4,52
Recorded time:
12,10
